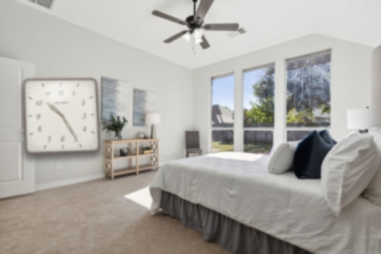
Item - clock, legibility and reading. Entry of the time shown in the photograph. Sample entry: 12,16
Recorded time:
10,25
